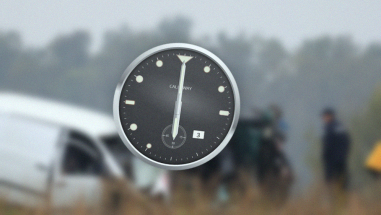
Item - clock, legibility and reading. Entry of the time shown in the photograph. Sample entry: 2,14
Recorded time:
6,00
